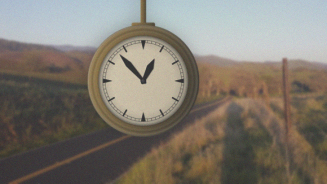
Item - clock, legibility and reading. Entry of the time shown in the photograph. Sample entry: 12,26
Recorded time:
12,53
